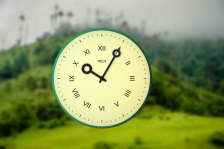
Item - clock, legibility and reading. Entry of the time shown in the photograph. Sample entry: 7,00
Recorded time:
10,05
